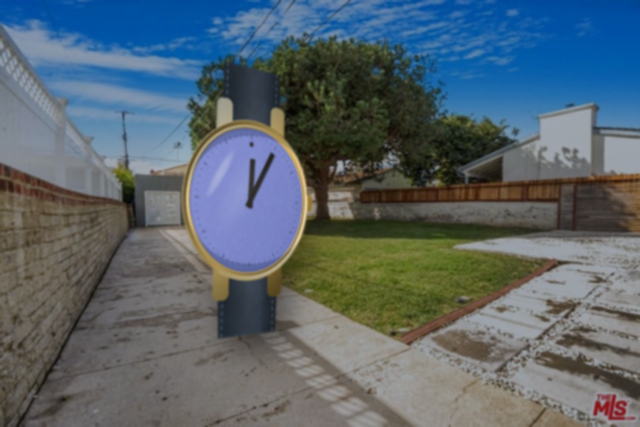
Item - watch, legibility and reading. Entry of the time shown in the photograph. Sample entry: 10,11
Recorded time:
12,05
